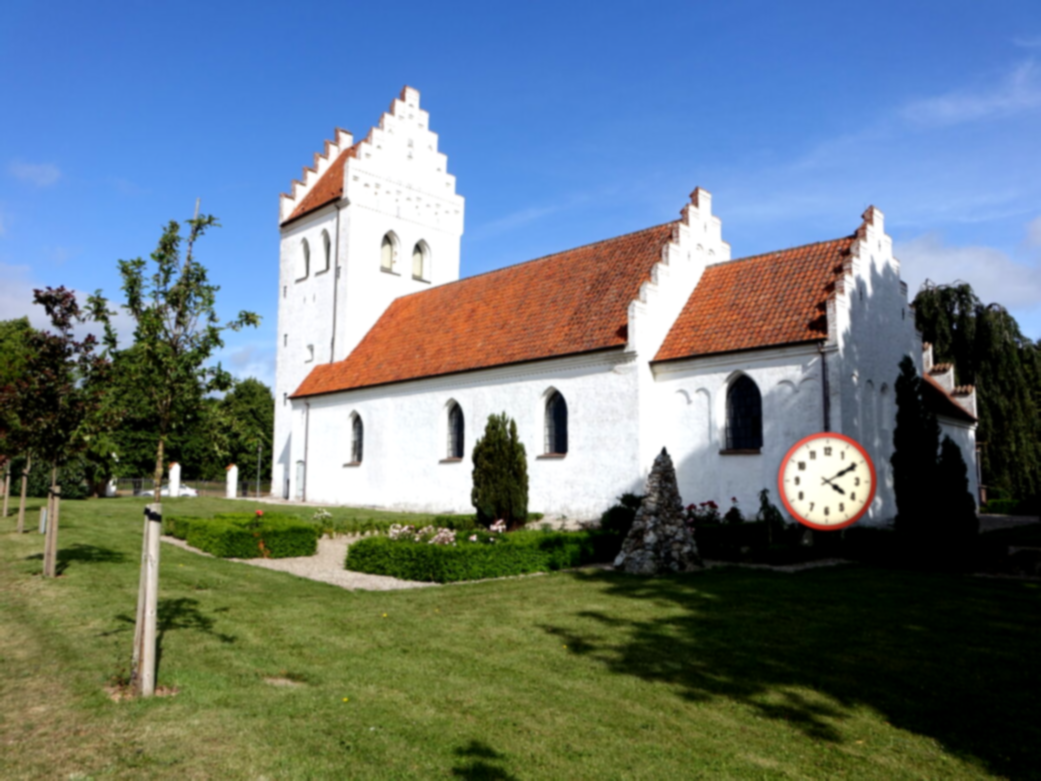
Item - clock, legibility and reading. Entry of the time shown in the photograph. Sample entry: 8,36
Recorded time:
4,10
